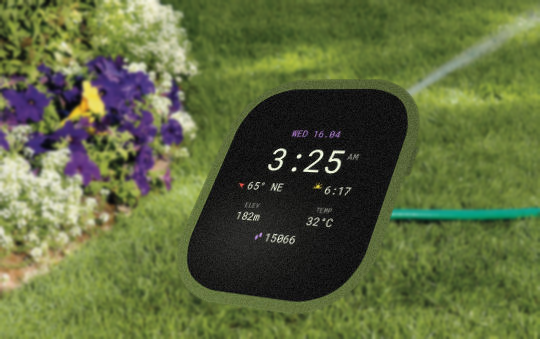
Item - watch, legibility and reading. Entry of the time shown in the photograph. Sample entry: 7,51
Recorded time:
3,25
